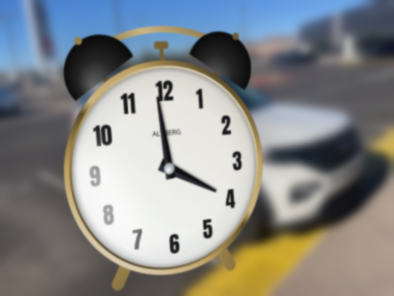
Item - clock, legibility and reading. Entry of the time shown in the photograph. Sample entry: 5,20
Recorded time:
3,59
